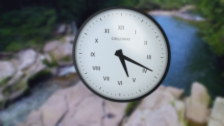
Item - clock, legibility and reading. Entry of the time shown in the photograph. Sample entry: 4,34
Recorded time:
5,19
